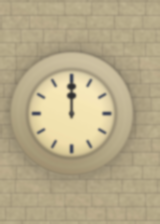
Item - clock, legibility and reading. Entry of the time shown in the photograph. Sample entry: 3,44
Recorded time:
12,00
